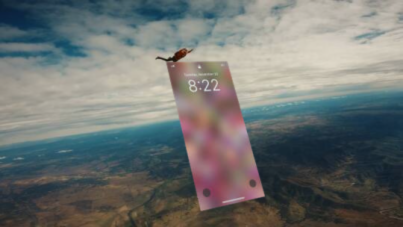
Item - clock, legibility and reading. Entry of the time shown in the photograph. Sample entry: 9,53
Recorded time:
8,22
